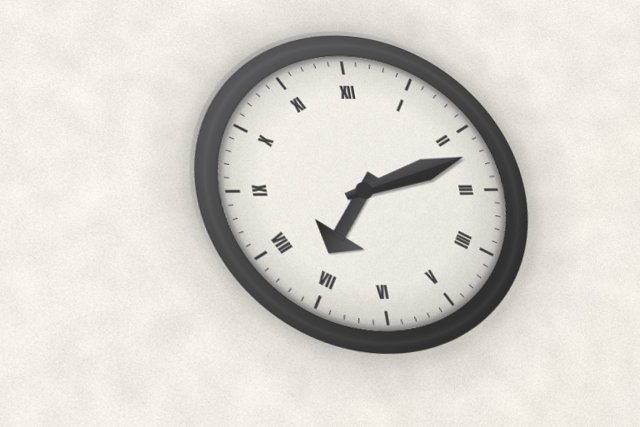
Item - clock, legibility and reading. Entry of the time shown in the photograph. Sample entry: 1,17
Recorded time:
7,12
